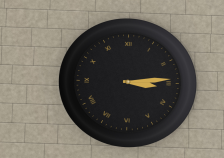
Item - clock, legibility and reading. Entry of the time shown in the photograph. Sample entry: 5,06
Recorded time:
3,14
